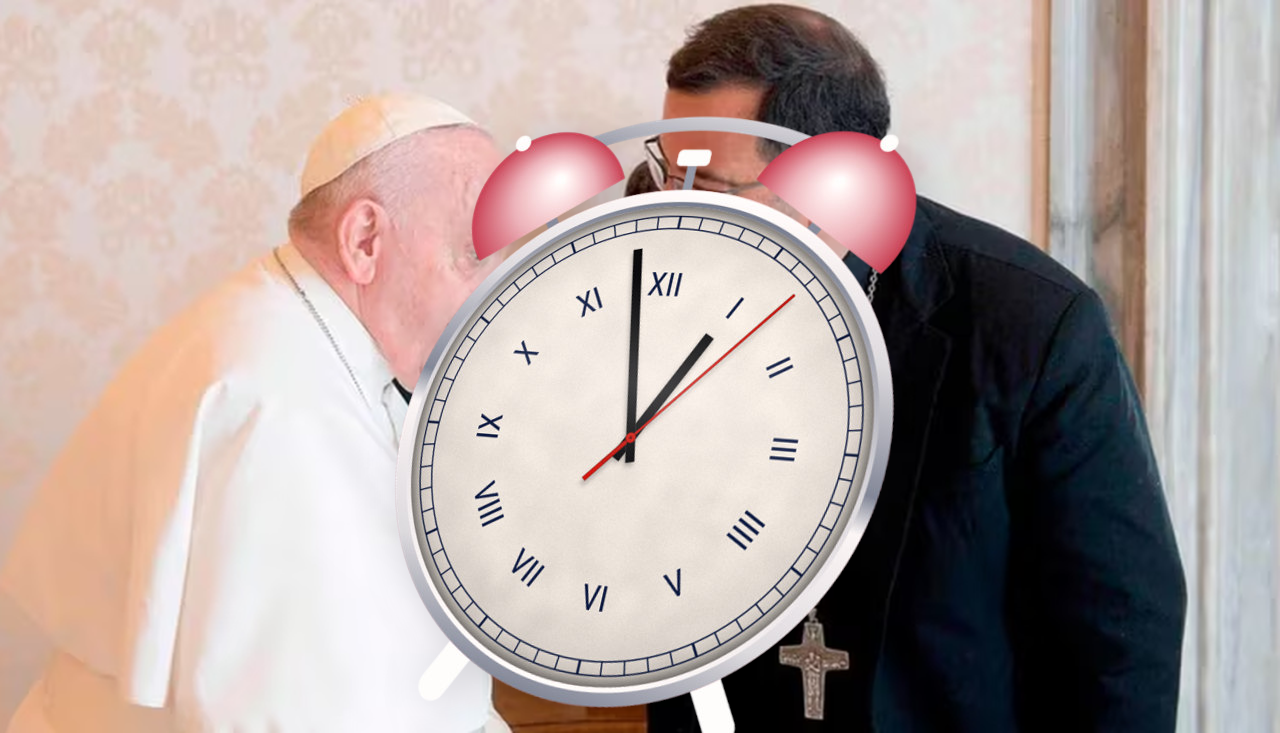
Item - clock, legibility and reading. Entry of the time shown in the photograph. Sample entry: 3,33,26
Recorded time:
12,58,07
